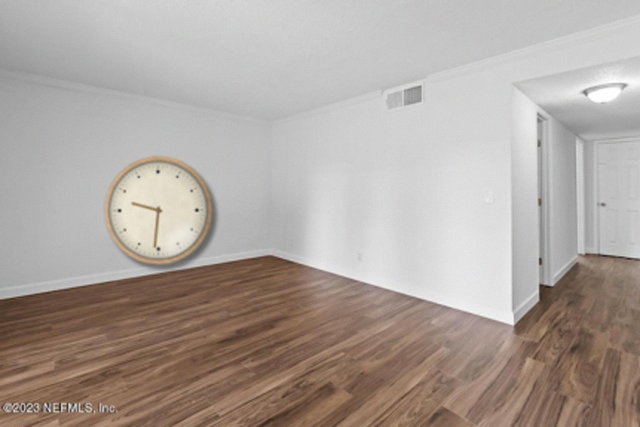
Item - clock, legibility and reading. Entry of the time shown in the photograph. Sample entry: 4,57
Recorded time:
9,31
